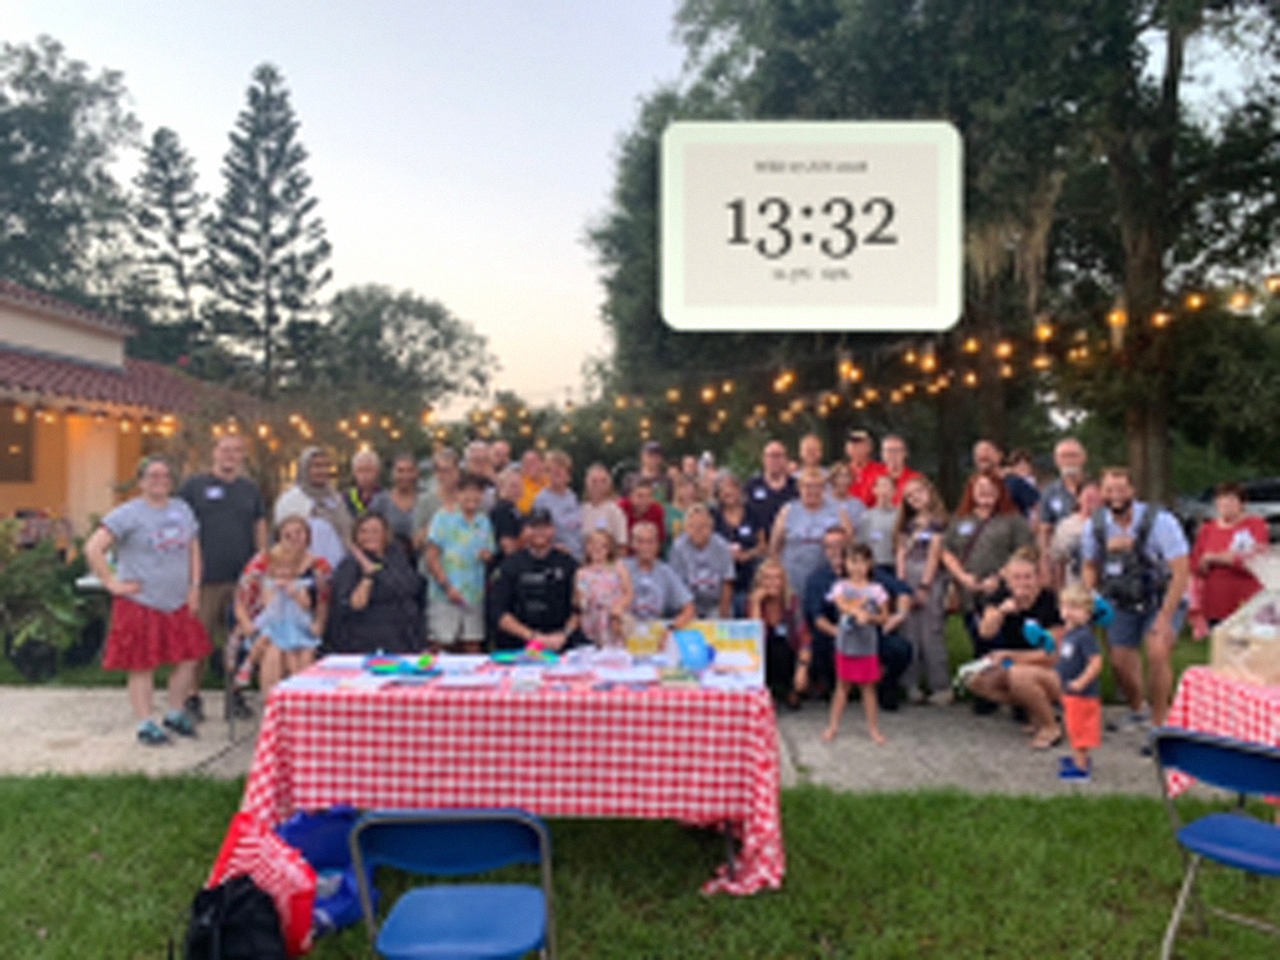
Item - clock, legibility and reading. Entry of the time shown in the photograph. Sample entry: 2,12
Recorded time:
13,32
